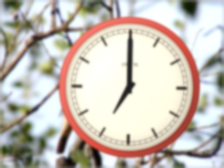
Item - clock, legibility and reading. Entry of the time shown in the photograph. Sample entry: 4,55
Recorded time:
7,00
